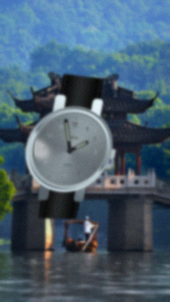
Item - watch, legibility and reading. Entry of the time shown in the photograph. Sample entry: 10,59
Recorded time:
1,57
